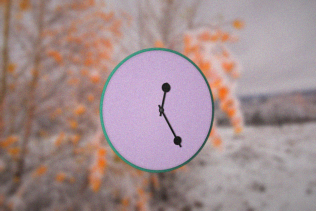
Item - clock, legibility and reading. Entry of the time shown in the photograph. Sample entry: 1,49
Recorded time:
12,25
